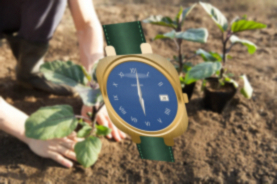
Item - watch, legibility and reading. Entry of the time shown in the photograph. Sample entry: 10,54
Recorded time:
6,01
